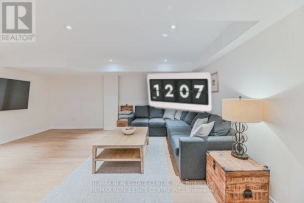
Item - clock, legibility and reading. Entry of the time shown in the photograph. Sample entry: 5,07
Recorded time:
12,07
